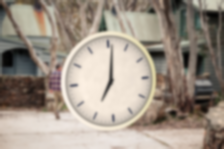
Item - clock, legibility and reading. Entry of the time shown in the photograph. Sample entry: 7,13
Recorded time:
7,01
